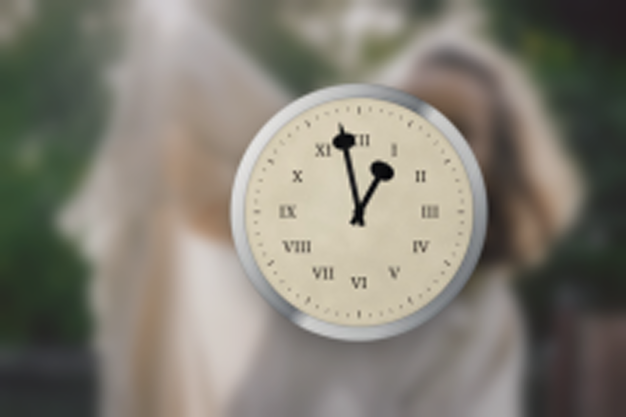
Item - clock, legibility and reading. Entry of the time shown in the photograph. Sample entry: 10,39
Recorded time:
12,58
